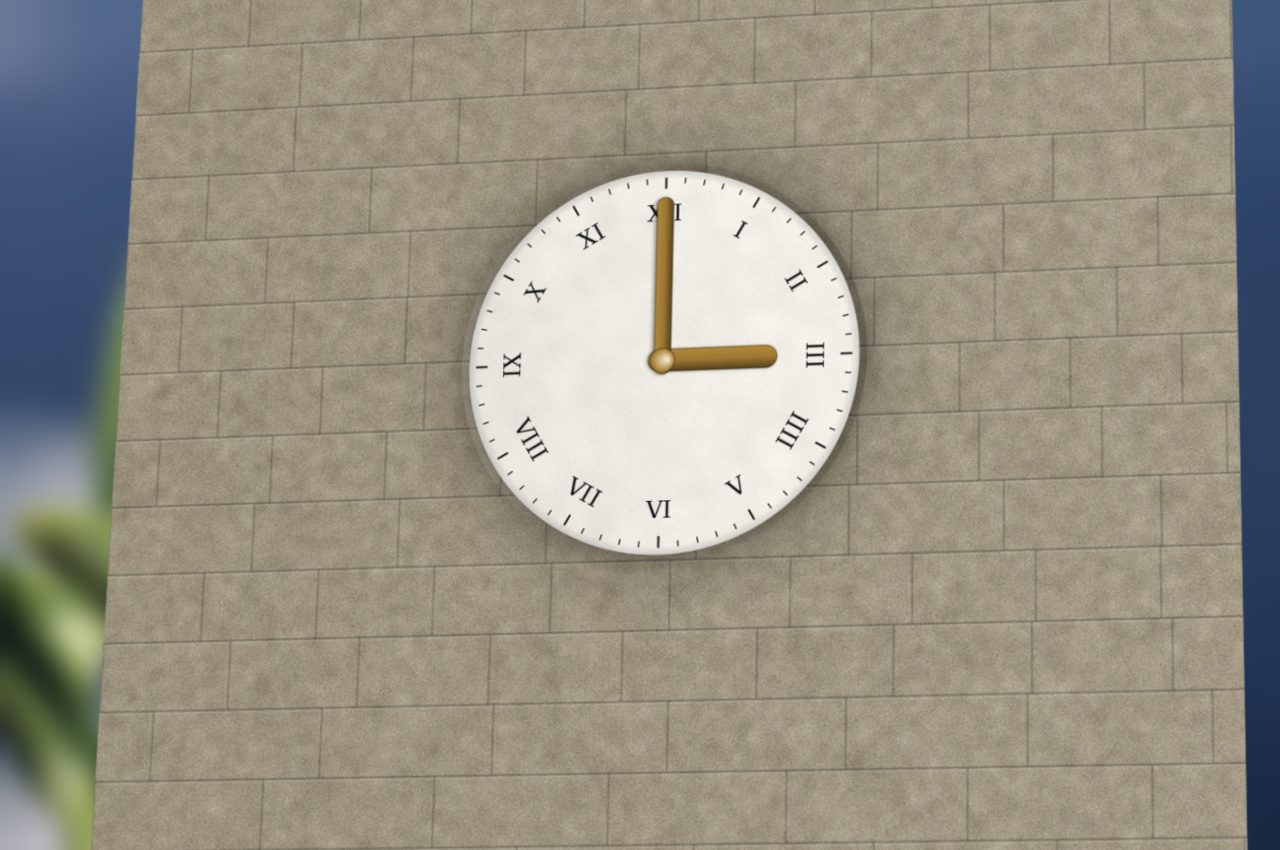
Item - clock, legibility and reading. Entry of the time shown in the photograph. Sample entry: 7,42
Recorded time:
3,00
